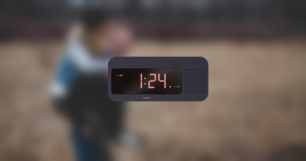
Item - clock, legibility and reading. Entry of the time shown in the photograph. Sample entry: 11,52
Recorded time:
1,24
